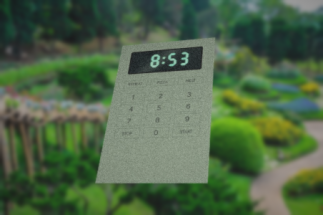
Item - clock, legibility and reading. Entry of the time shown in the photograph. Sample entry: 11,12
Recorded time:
8,53
